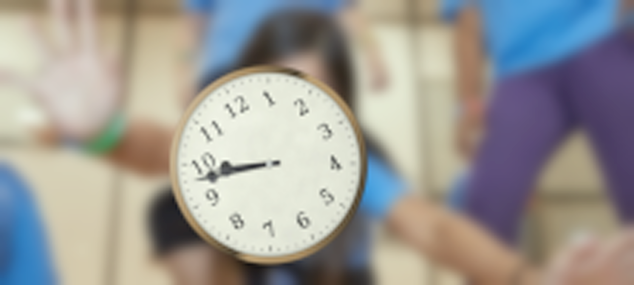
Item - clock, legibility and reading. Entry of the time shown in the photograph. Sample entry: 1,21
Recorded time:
9,48
